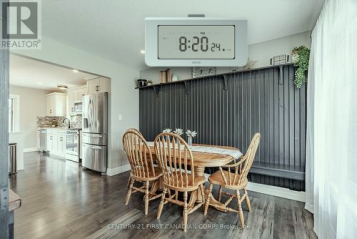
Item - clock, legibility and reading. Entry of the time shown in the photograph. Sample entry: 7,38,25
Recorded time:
8,20,24
